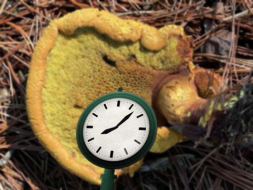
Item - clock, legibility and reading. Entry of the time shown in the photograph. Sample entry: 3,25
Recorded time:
8,07
